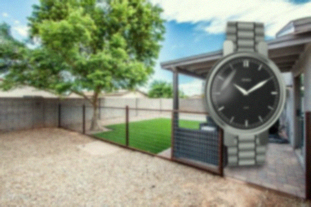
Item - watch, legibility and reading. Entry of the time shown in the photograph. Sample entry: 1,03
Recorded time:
10,10
